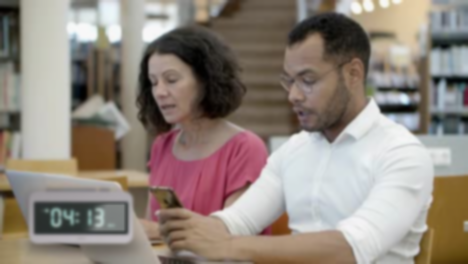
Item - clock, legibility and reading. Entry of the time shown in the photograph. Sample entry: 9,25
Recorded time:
4,13
